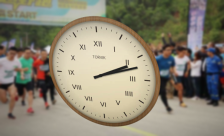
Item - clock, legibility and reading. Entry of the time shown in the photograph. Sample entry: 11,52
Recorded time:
2,12
